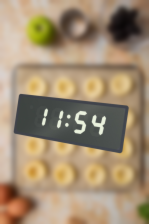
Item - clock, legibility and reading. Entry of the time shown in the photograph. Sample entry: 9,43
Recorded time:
11,54
